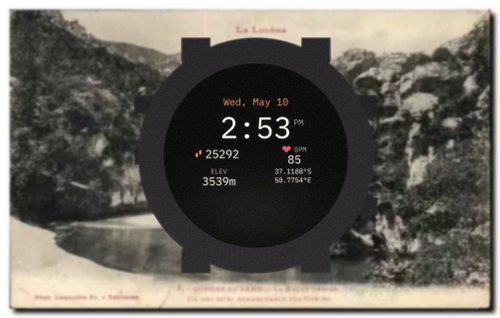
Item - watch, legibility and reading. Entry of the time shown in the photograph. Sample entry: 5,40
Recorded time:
2,53
